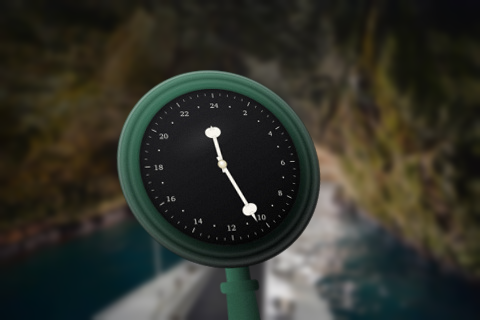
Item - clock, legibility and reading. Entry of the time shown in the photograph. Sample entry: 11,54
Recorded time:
23,26
